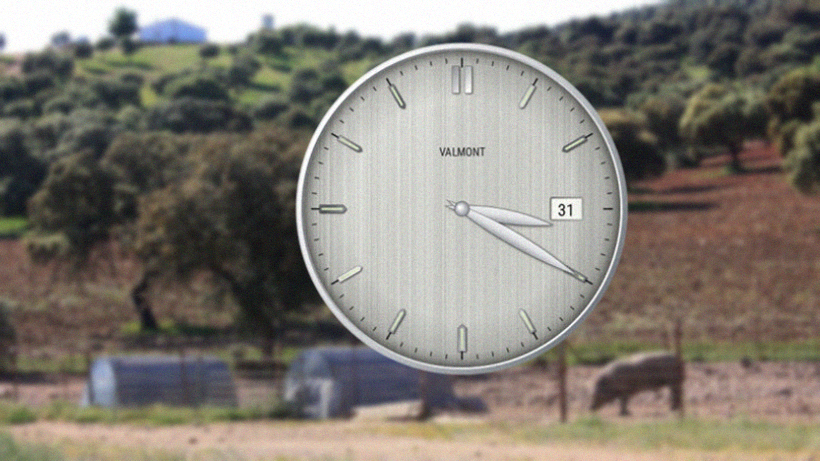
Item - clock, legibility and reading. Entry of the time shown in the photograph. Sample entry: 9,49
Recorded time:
3,20
